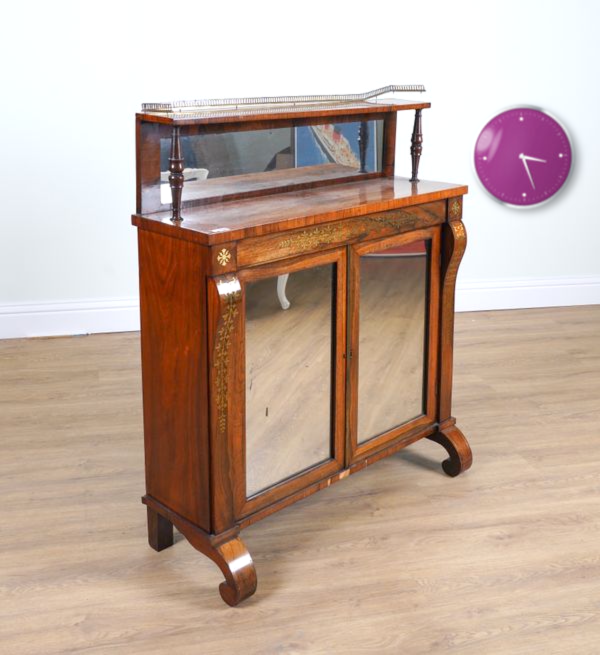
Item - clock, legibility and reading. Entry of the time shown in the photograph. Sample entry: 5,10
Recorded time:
3,27
